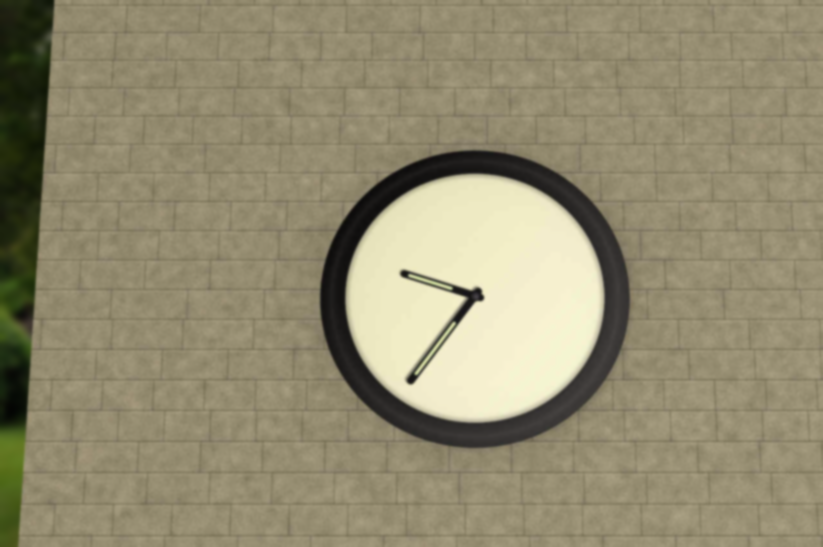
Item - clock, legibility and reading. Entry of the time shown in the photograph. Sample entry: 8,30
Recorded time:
9,36
